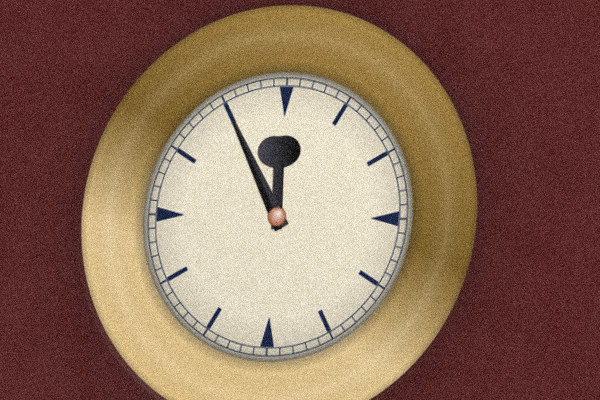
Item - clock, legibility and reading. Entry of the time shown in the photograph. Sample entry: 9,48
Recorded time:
11,55
